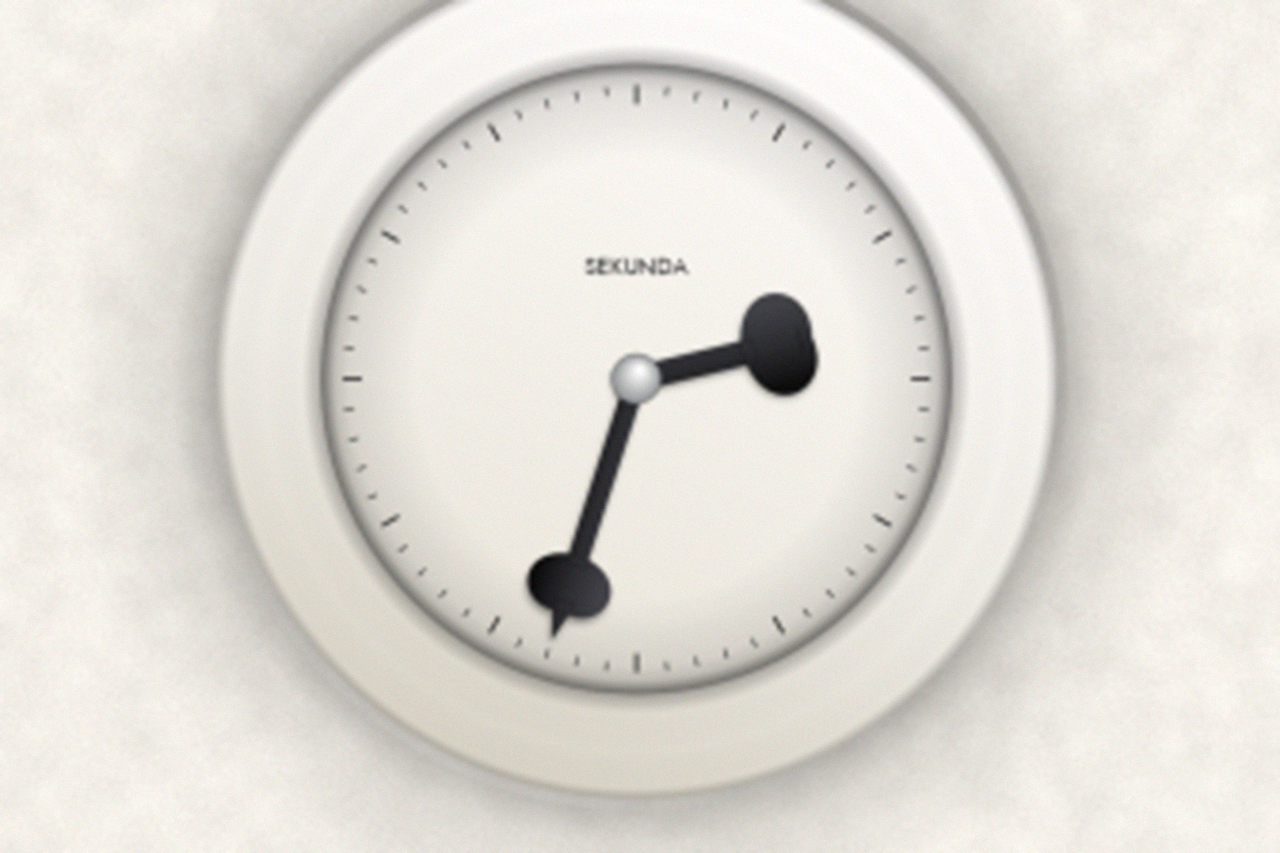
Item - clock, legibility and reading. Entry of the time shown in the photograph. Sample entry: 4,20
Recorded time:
2,33
